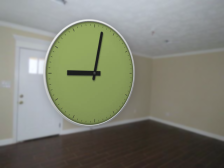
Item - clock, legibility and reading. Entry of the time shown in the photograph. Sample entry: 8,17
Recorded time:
9,02
